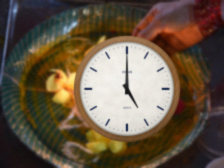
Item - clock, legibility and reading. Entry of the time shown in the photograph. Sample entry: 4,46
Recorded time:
5,00
